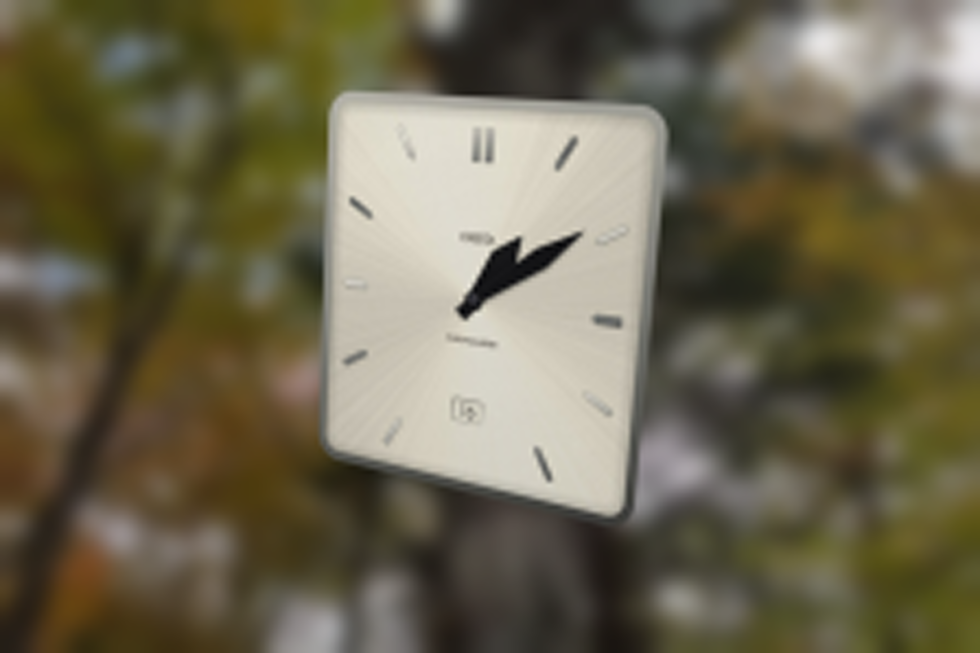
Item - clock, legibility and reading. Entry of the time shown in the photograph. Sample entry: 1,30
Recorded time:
1,09
